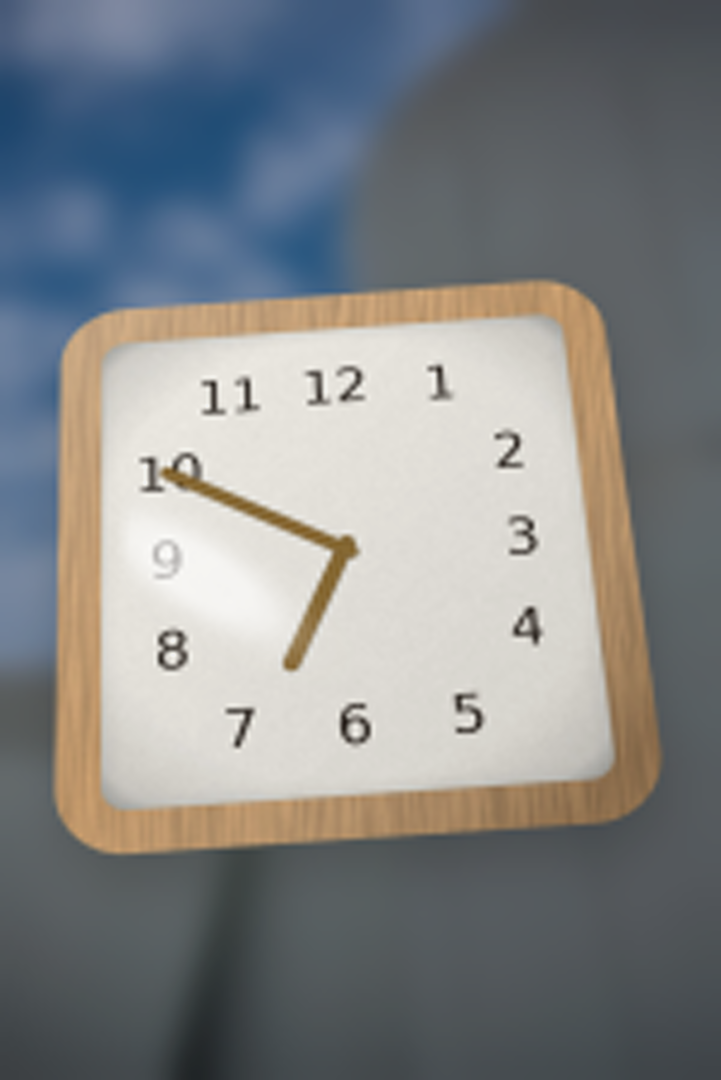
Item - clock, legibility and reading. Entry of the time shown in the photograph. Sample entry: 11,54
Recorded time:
6,50
